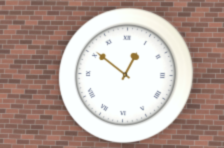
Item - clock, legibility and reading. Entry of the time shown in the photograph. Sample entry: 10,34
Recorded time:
12,51
